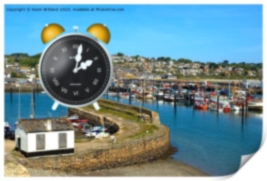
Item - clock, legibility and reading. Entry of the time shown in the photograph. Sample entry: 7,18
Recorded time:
2,02
